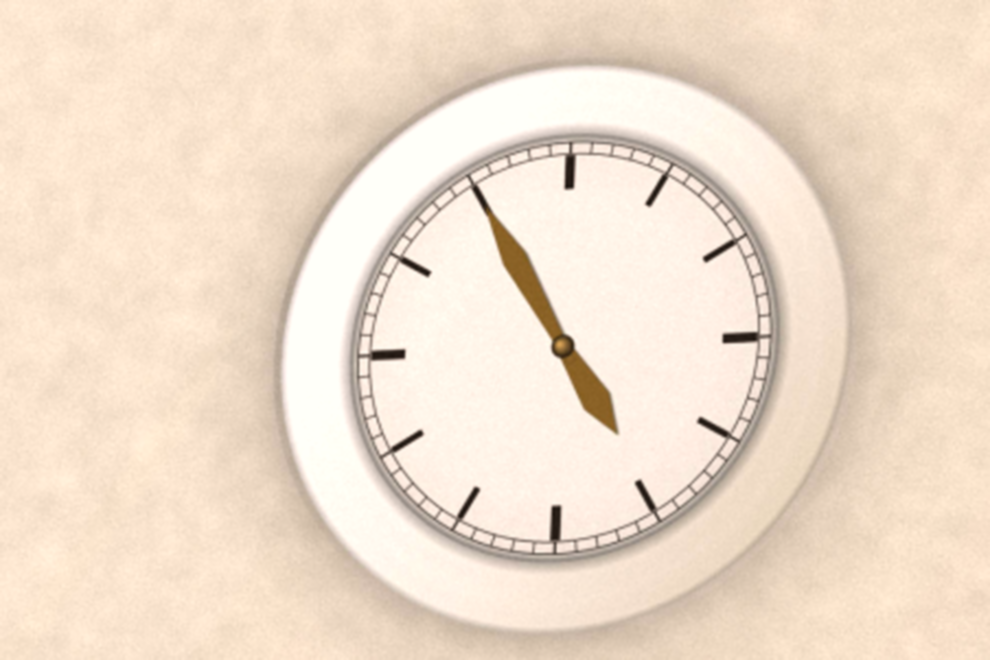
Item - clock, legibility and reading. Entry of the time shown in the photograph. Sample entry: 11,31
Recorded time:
4,55
